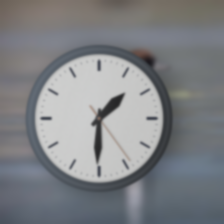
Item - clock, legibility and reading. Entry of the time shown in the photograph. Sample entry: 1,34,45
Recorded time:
1,30,24
